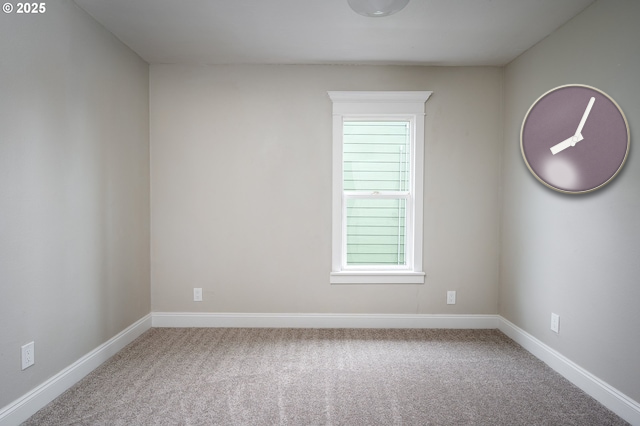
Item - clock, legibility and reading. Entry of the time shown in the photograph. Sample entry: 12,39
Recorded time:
8,04
